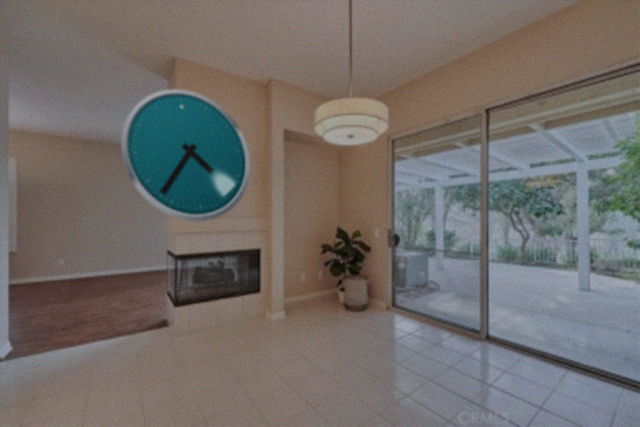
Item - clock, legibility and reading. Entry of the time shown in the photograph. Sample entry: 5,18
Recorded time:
4,37
